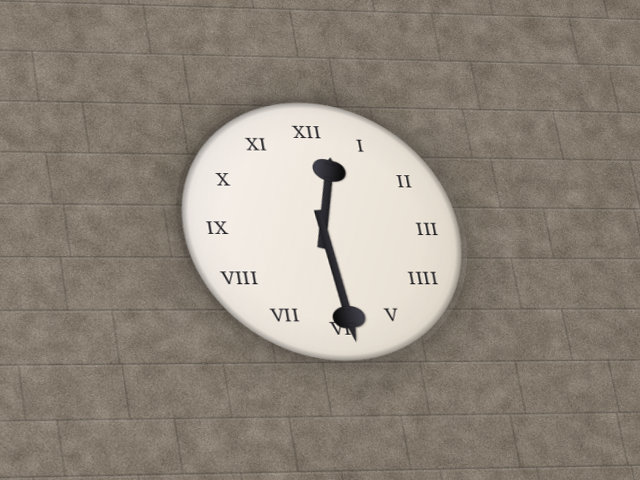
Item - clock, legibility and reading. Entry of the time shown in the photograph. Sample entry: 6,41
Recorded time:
12,29
